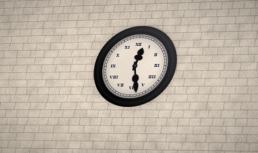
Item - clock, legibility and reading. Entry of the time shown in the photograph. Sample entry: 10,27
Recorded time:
12,28
